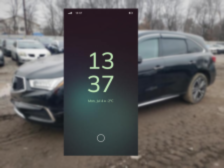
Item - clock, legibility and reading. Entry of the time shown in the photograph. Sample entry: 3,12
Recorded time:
13,37
